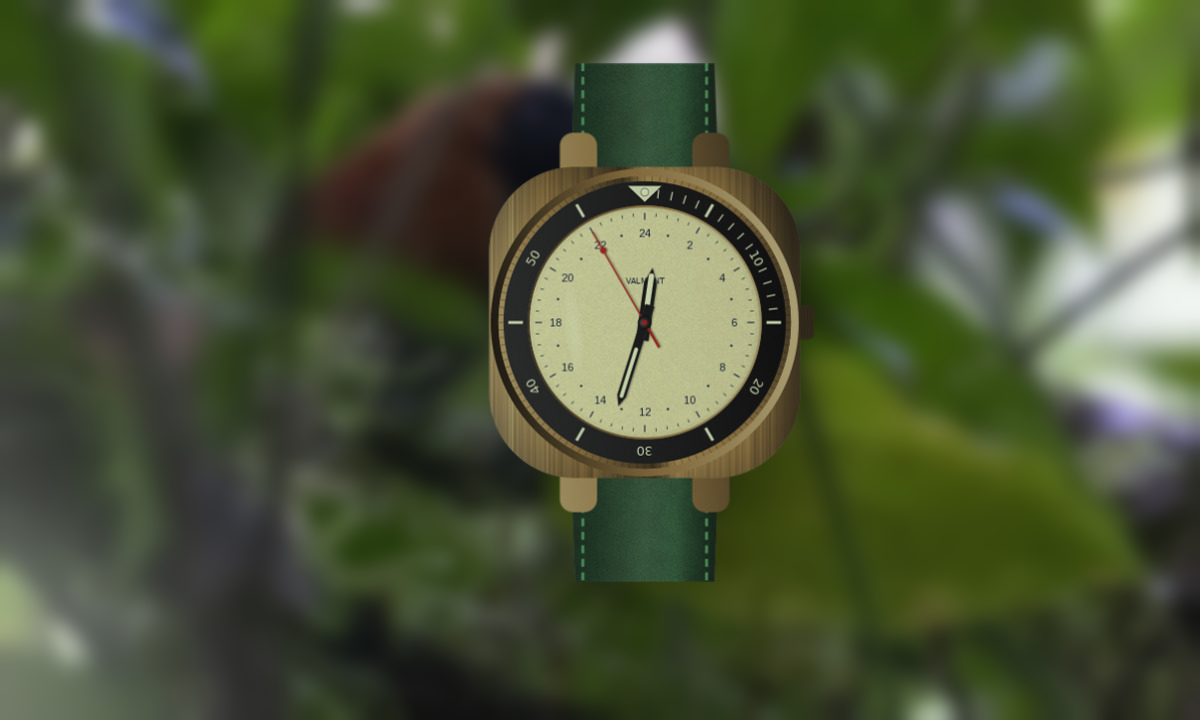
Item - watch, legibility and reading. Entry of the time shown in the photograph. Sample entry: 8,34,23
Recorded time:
0,32,55
